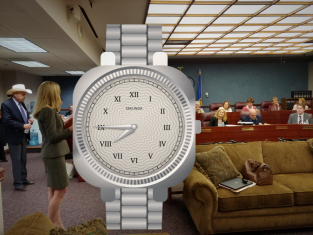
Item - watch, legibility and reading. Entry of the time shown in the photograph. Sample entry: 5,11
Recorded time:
7,45
